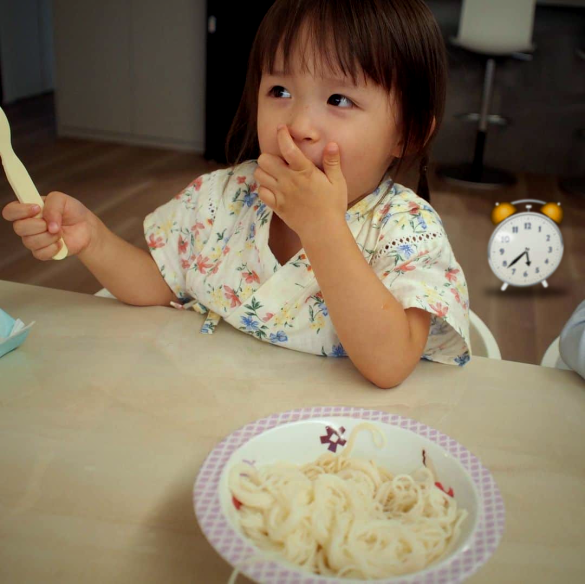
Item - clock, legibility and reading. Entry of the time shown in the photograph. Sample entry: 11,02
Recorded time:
5,38
